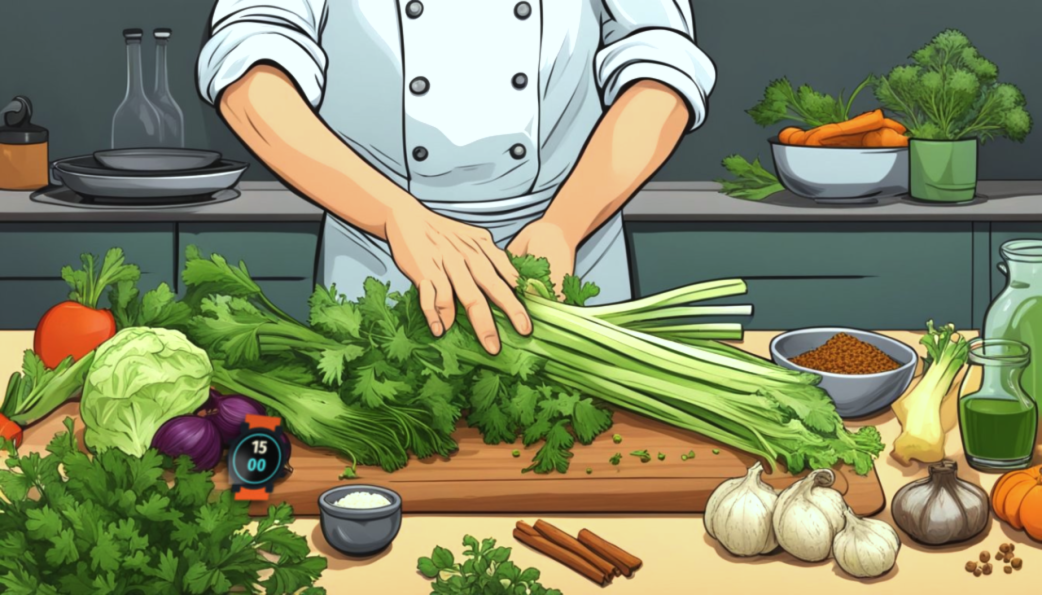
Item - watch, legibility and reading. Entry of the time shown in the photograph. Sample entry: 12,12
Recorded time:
15,00
